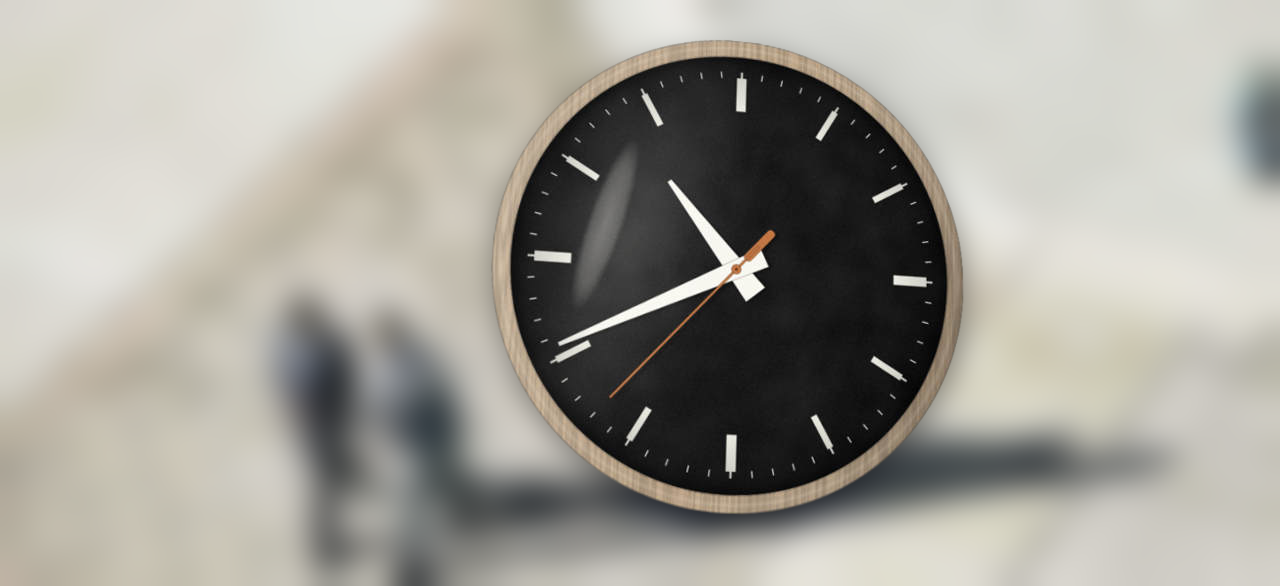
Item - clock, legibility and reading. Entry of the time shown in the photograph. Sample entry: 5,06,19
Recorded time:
10,40,37
